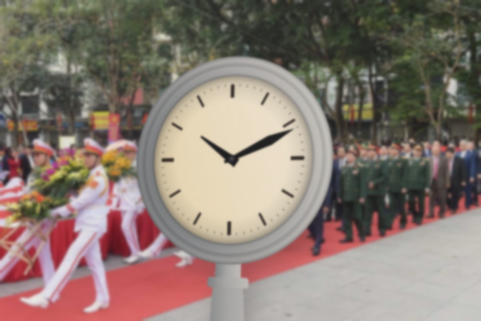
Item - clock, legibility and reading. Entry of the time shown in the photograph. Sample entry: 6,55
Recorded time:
10,11
